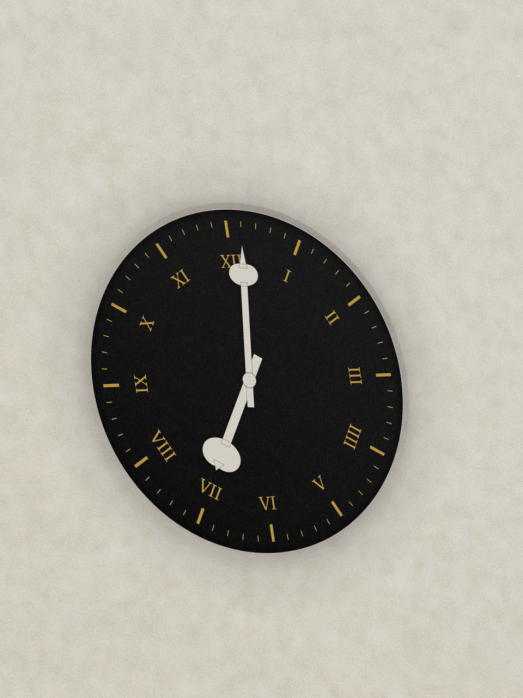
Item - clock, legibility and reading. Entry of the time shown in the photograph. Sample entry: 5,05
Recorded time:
7,01
